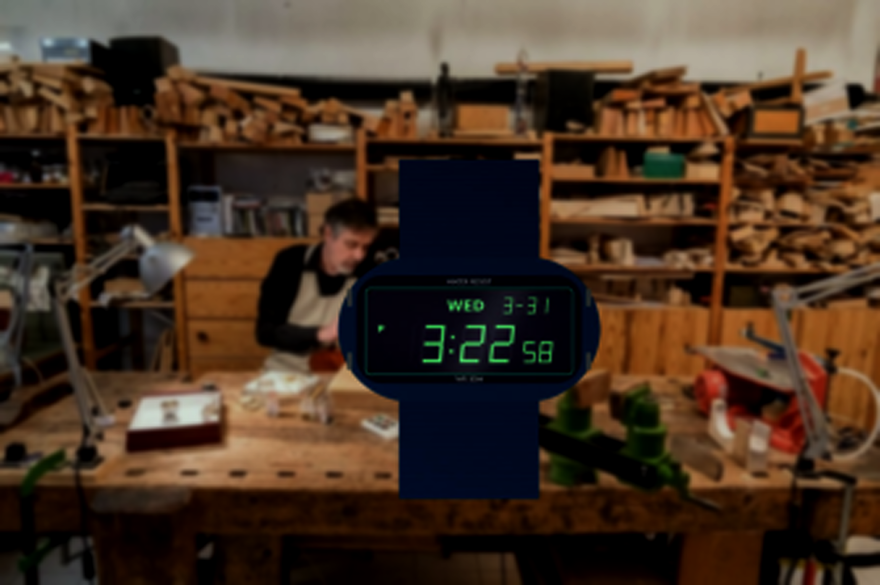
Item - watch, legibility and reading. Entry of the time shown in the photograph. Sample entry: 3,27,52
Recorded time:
3,22,58
